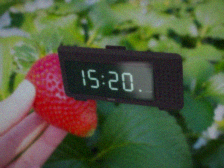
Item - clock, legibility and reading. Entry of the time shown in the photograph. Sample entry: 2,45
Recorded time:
15,20
